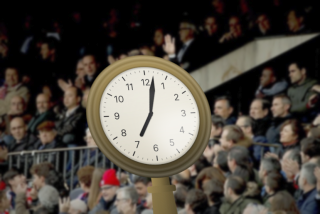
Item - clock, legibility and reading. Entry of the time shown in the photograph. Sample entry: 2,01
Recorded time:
7,02
